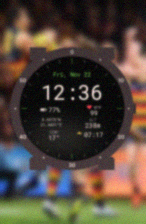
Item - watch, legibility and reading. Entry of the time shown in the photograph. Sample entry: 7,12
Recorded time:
12,36
